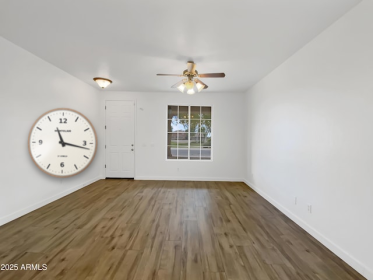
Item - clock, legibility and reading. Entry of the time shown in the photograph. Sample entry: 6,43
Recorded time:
11,17
